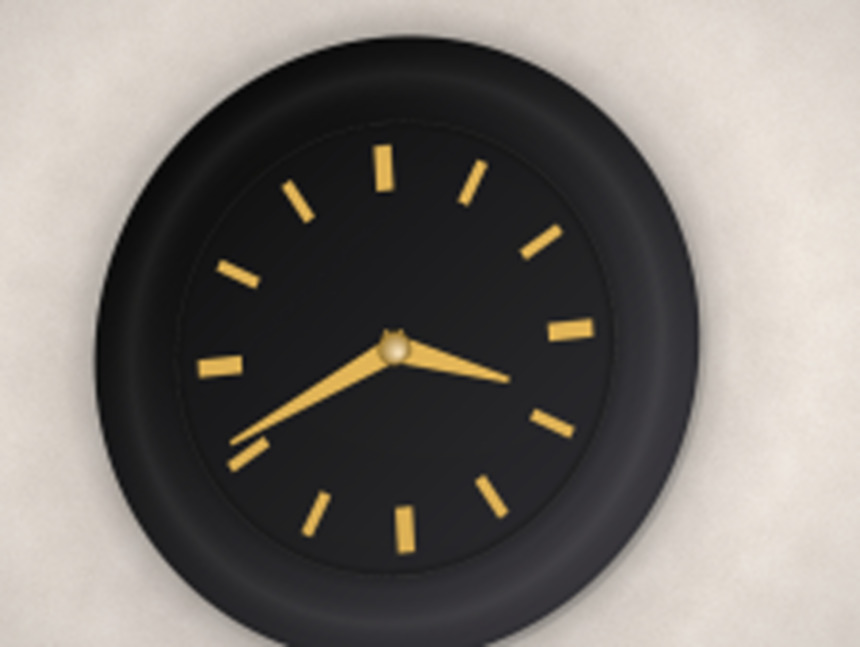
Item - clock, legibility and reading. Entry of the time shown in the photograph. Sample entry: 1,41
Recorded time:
3,41
